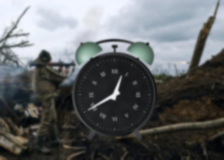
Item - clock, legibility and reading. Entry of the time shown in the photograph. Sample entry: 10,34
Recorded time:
12,40
